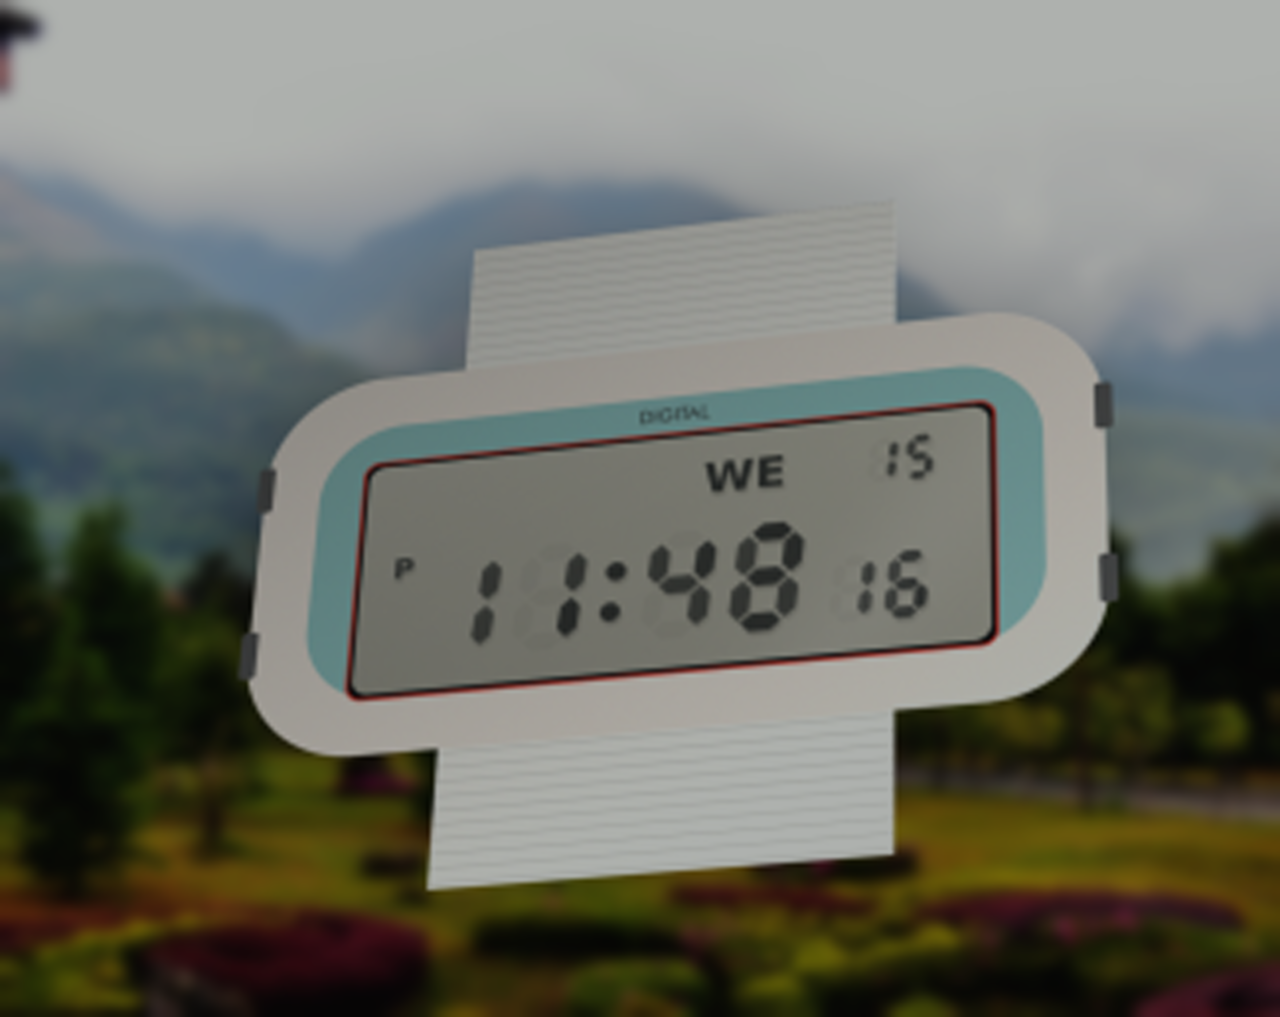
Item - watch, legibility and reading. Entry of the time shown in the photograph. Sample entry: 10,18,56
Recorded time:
11,48,16
